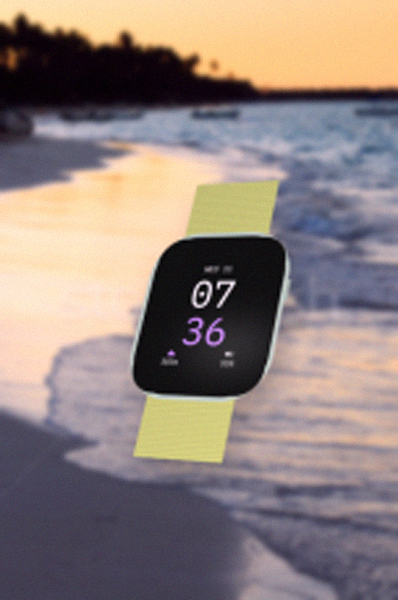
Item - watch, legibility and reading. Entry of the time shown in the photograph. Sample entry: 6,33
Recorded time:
7,36
